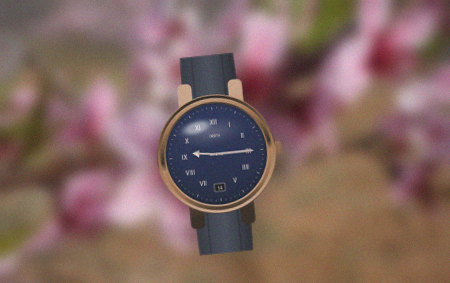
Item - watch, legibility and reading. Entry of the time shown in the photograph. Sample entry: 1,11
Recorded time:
9,15
